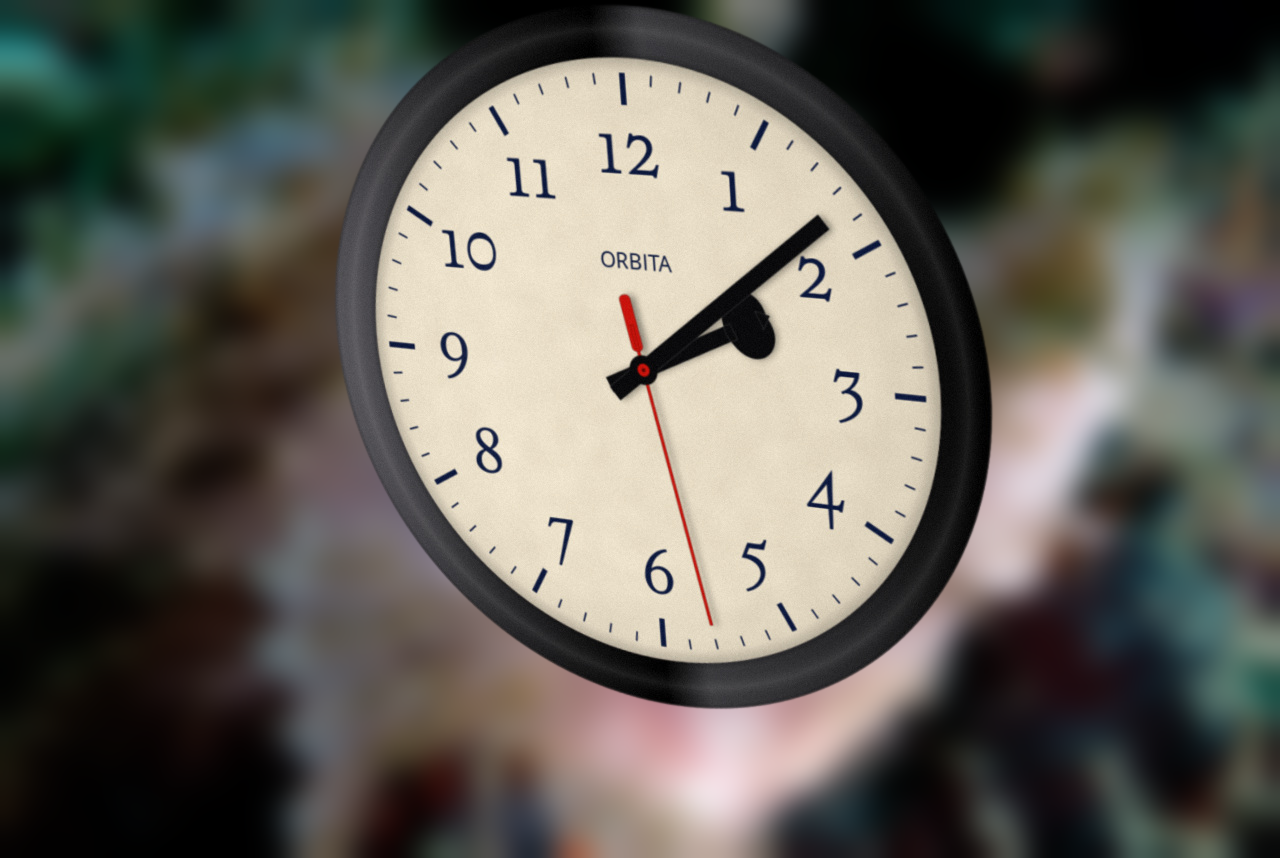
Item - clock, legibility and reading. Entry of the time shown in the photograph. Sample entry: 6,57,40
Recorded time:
2,08,28
